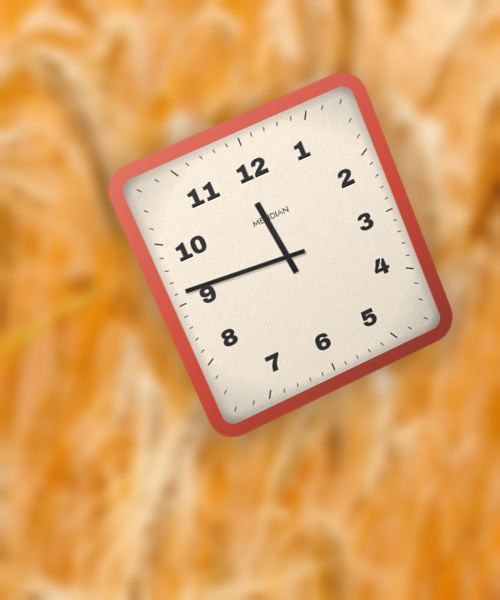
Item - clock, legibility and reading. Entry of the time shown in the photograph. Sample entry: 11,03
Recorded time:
11,46
